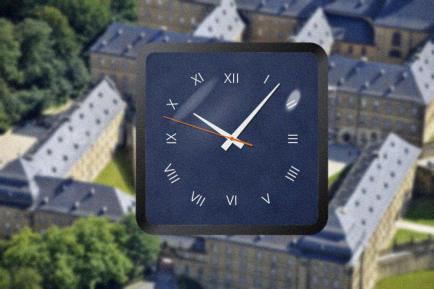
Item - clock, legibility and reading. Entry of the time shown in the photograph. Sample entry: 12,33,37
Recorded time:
10,06,48
